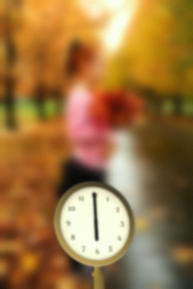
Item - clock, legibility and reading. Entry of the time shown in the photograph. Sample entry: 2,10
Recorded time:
6,00
